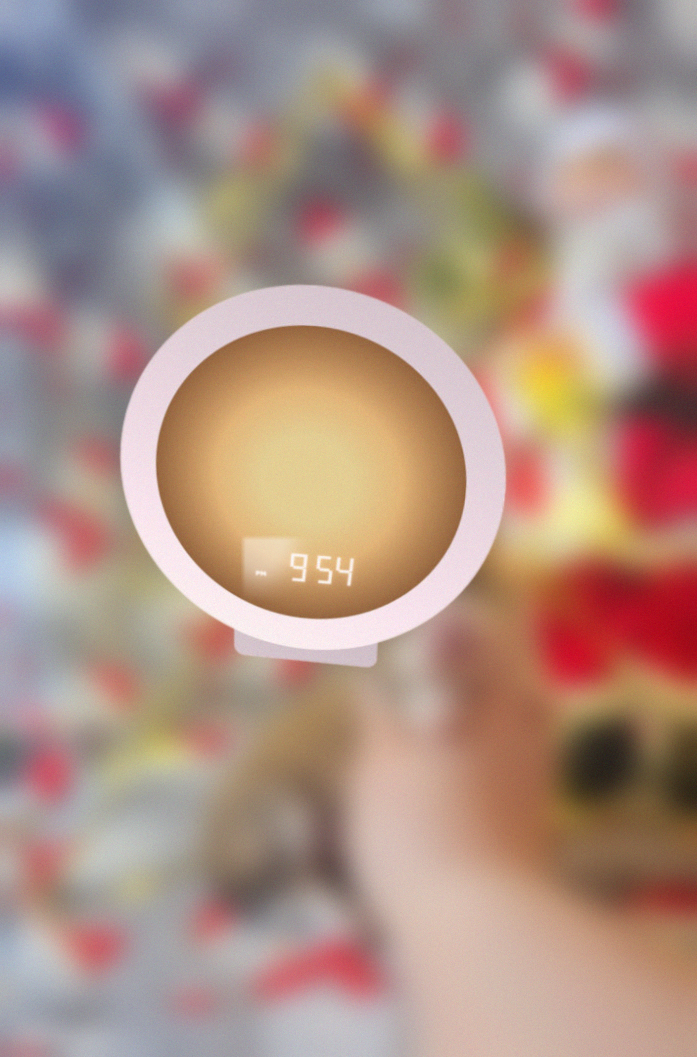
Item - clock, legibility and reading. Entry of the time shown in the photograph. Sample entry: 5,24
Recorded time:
9,54
